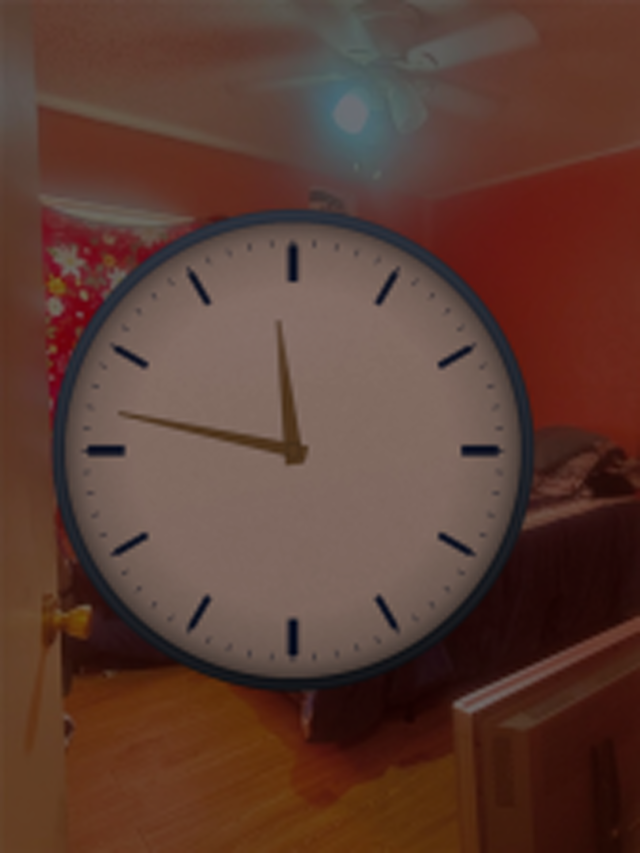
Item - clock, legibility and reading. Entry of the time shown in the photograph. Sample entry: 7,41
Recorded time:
11,47
